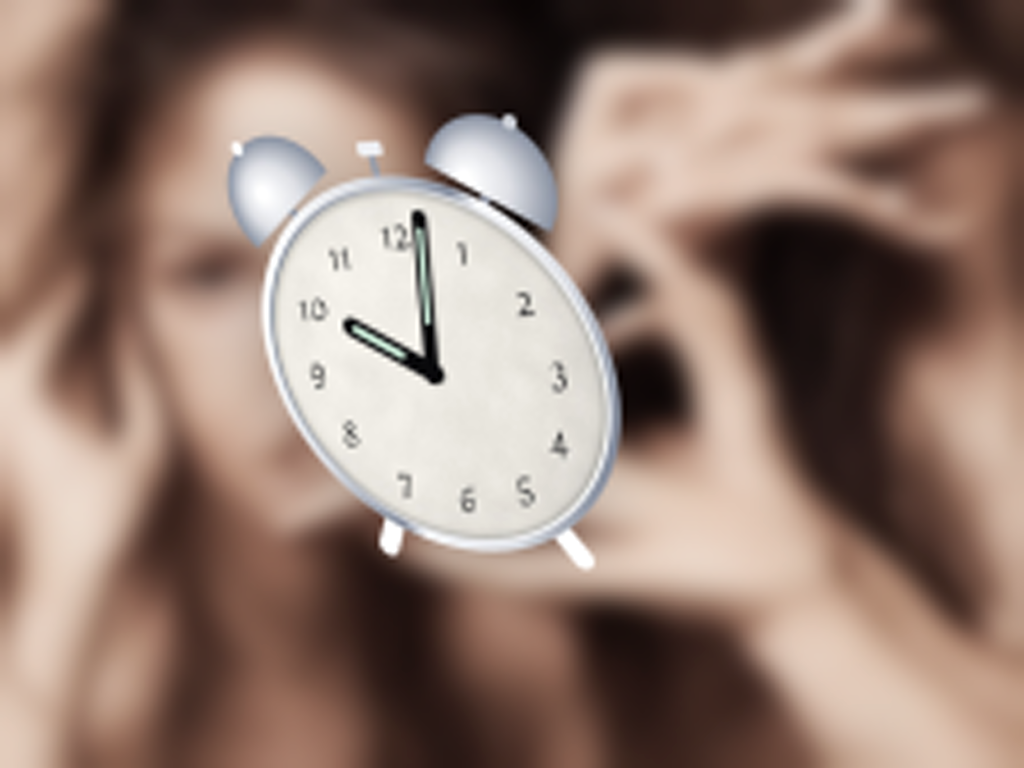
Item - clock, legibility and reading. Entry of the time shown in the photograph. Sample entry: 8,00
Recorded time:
10,02
